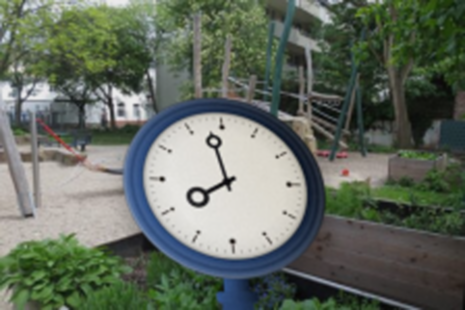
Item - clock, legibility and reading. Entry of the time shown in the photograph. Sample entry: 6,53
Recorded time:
7,58
